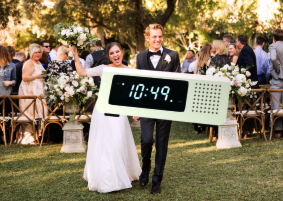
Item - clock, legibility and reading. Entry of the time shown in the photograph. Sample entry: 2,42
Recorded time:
10,49
